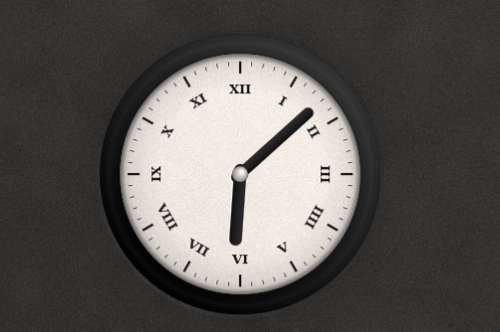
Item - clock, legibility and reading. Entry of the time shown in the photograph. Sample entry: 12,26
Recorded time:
6,08
